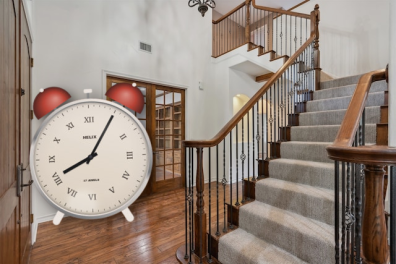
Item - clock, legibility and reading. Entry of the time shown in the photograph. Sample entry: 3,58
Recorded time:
8,05
